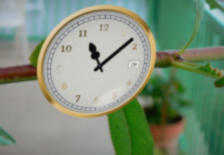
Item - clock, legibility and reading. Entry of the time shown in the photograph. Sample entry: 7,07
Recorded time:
11,08
